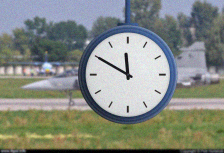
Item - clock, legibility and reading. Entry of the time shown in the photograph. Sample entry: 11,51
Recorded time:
11,50
